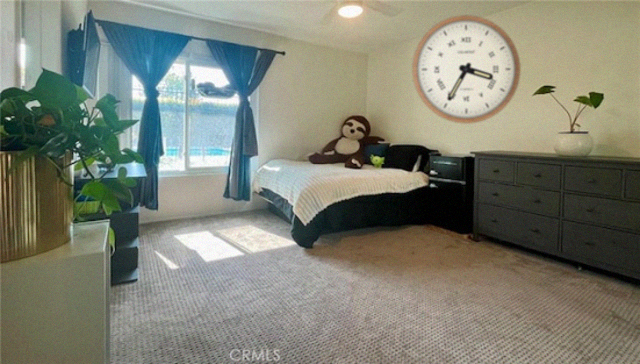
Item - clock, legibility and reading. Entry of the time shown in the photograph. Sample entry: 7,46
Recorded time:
3,35
